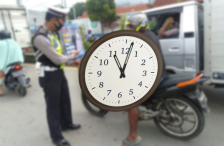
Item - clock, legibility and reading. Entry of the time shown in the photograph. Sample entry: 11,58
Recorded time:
11,02
